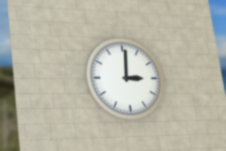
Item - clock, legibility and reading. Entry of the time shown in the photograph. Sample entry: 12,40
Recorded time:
3,01
